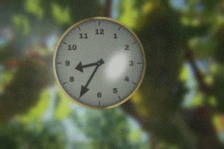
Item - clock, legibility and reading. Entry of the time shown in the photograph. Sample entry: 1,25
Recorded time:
8,35
